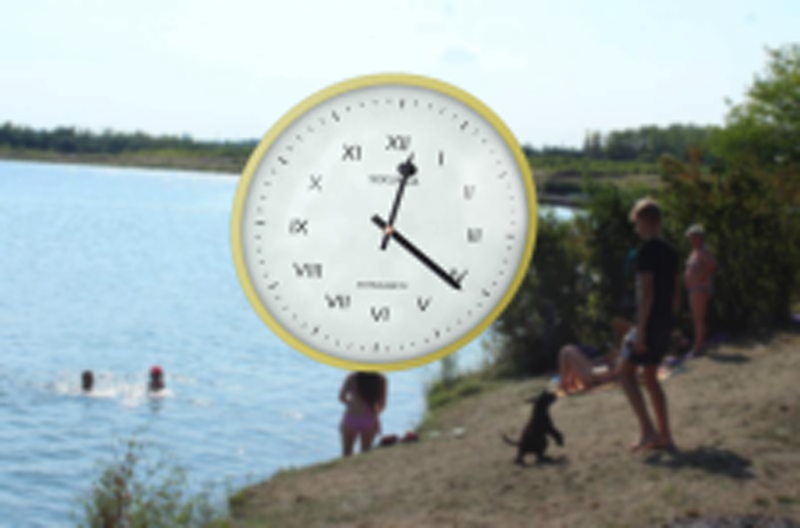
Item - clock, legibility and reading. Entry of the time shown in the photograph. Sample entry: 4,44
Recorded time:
12,21
